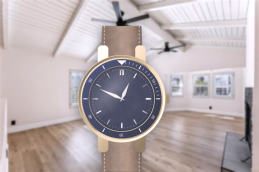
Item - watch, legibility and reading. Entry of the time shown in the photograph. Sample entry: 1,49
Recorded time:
12,49
